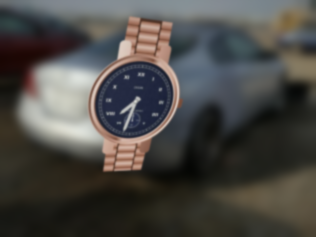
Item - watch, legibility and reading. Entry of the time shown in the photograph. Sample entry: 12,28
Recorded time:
7,32
